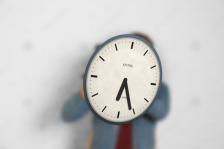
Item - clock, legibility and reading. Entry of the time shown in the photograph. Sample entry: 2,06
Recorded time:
6,26
